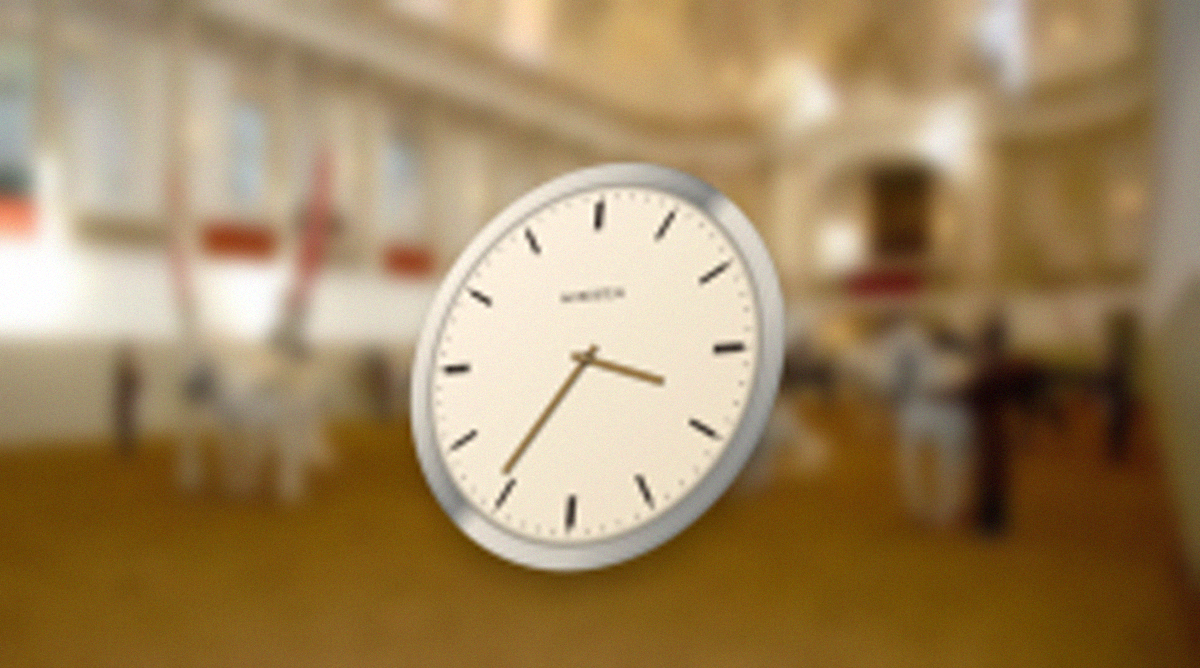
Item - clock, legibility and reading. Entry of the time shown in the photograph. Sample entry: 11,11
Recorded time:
3,36
